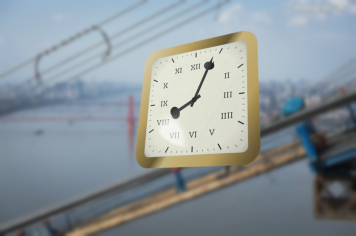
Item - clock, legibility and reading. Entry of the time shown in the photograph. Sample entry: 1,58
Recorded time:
8,04
